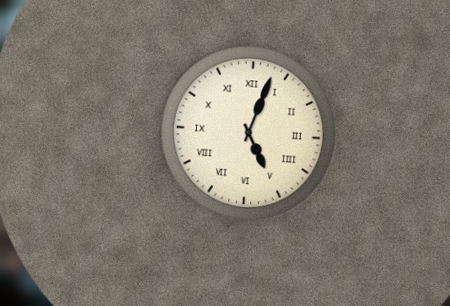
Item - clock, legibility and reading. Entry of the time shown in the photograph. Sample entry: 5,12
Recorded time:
5,03
